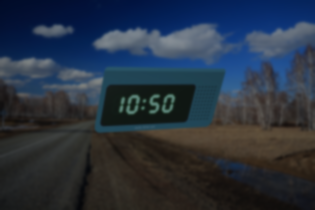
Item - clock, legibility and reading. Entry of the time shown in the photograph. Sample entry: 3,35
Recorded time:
10,50
